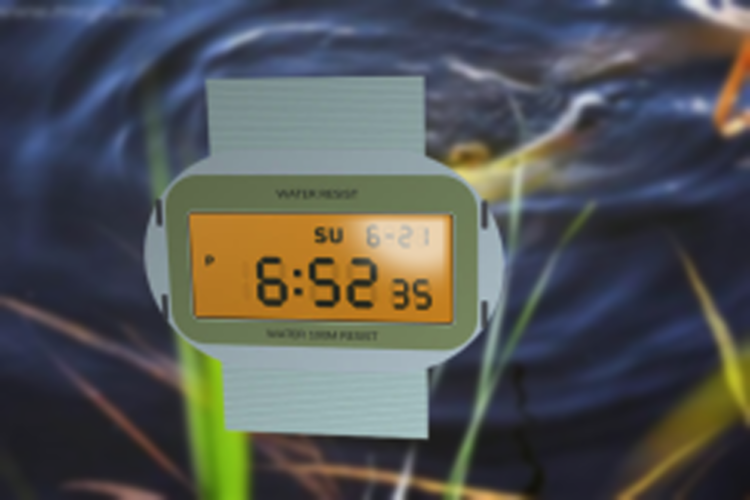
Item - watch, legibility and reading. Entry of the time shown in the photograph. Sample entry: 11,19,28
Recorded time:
6,52,35
